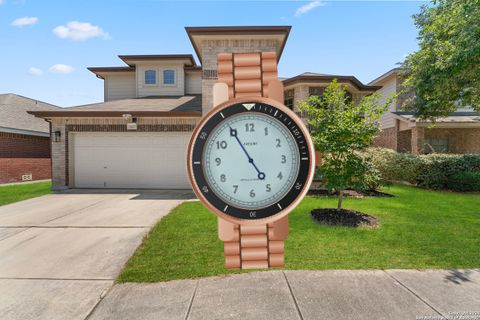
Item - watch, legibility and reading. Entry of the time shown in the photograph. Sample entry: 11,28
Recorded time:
4,55
